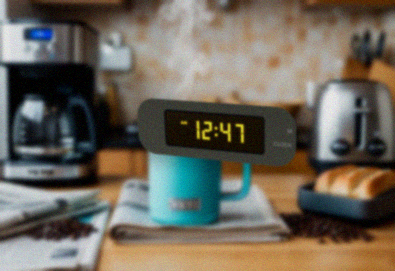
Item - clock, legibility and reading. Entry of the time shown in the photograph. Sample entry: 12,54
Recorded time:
12,47
